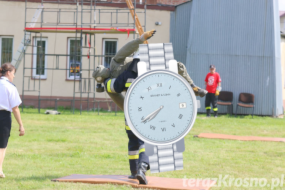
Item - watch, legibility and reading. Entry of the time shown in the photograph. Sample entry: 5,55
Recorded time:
7,40
